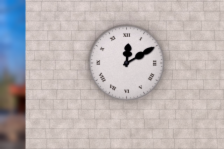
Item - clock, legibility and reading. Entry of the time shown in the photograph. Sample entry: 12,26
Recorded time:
12,10
